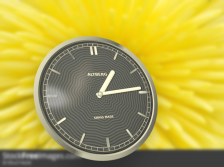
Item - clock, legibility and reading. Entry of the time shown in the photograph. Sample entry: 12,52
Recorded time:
1,14
